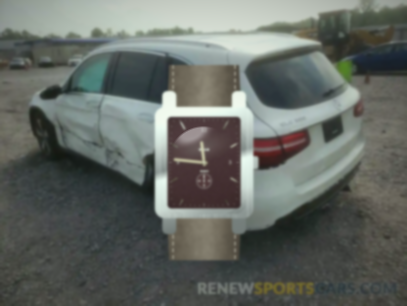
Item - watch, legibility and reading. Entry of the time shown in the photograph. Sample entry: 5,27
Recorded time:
11,46
